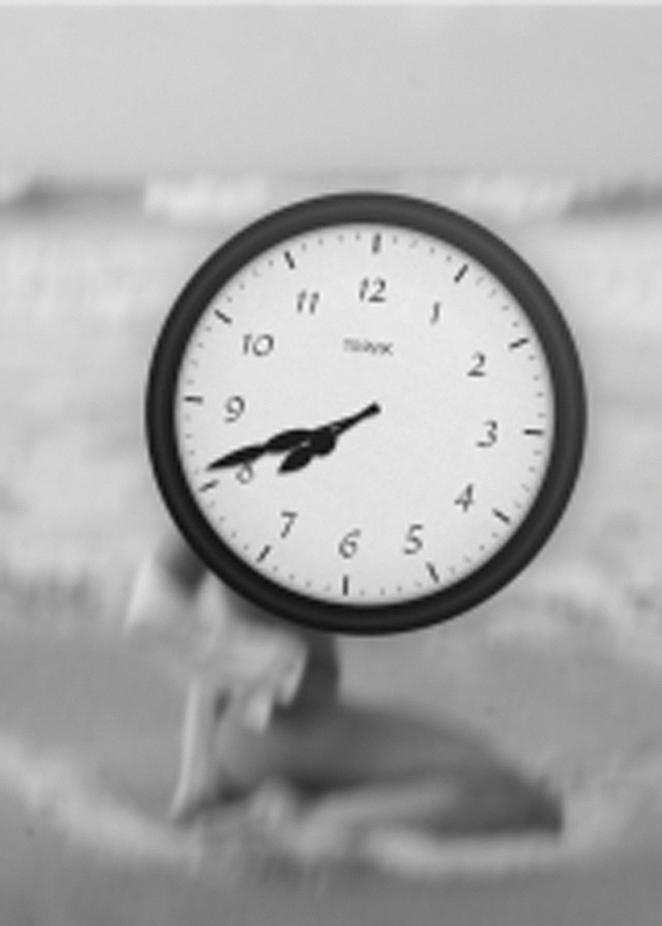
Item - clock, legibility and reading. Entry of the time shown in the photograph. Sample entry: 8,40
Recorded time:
7,41
